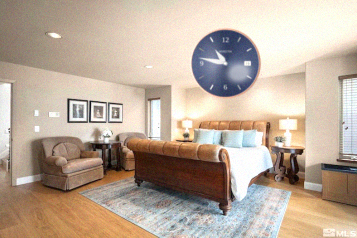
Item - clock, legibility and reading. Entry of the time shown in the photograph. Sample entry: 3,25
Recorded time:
10,47
